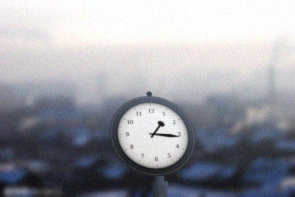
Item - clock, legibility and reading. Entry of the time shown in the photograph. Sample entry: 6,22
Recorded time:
1,16
